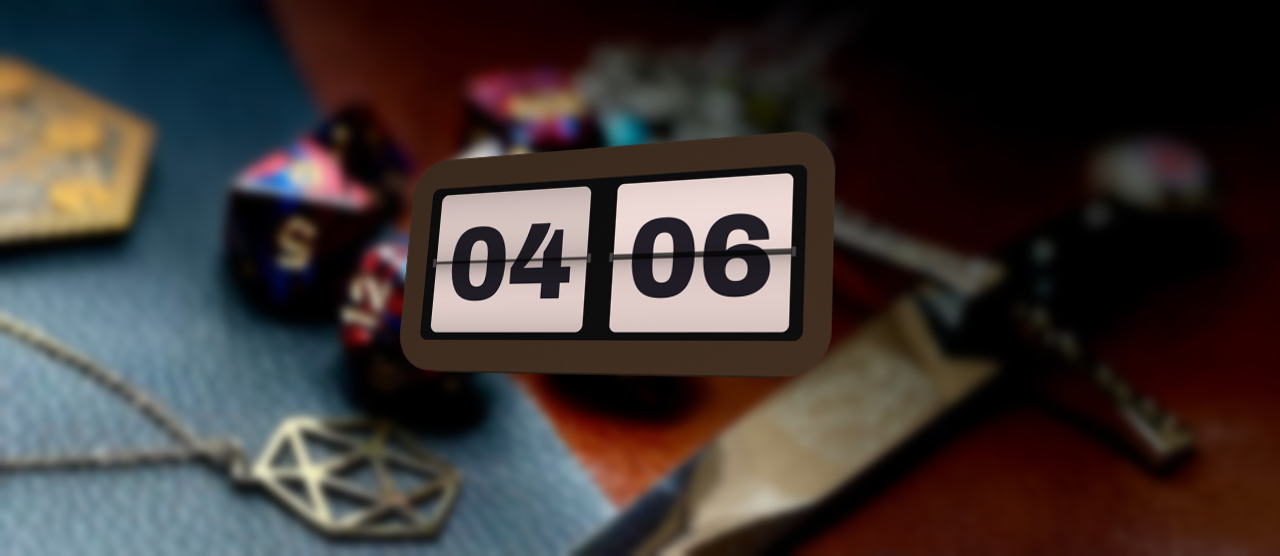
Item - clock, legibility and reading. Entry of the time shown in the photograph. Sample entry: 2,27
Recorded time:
4,06
